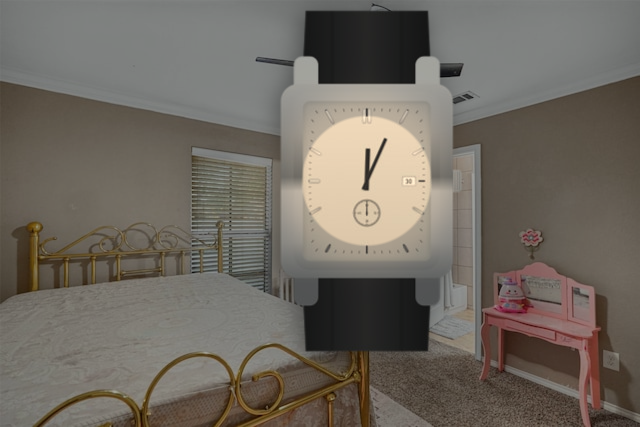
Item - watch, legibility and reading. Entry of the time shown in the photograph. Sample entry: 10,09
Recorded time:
12,04
